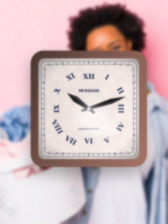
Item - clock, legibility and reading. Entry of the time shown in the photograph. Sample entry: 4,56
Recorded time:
10,12
